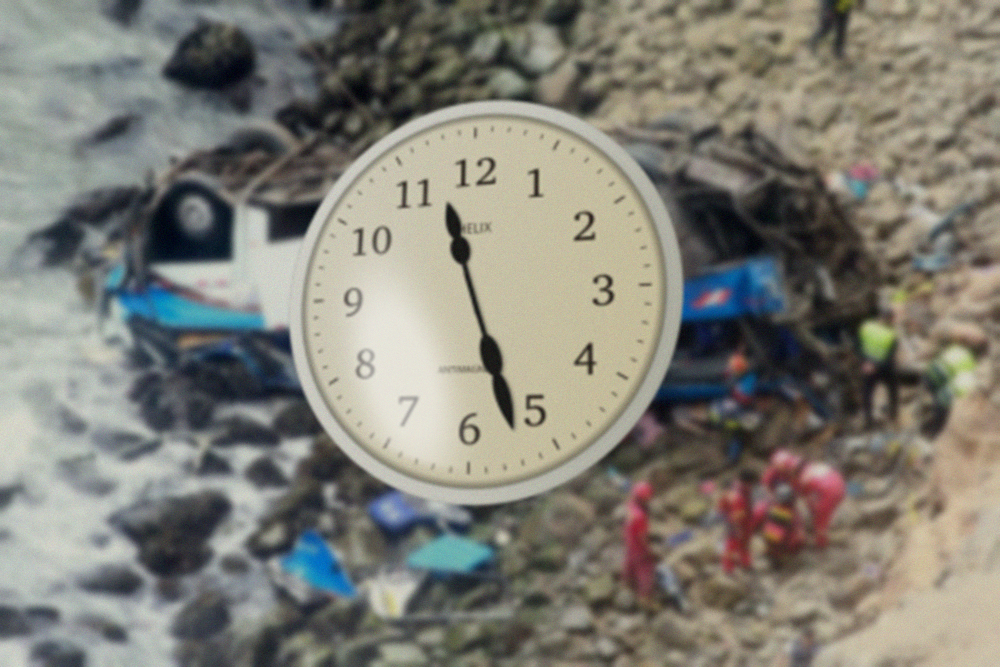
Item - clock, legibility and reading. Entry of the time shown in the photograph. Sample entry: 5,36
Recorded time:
11,27
